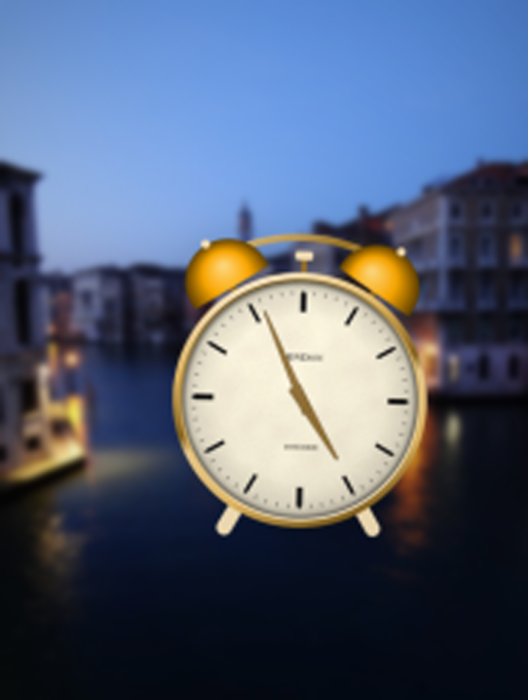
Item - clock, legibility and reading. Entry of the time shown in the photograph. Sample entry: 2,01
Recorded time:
4,56
